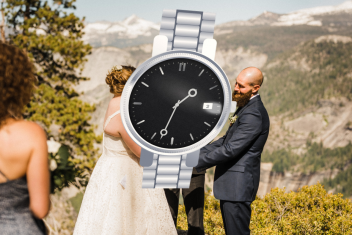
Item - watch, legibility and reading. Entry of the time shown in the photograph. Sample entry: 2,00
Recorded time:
1,33
